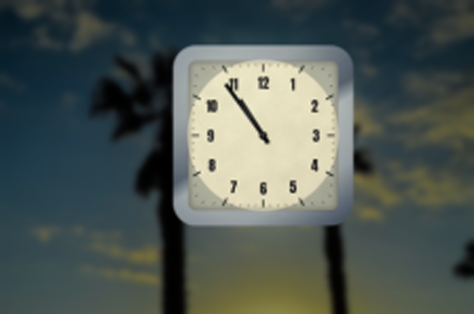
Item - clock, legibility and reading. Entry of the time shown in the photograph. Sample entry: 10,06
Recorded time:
10,54
